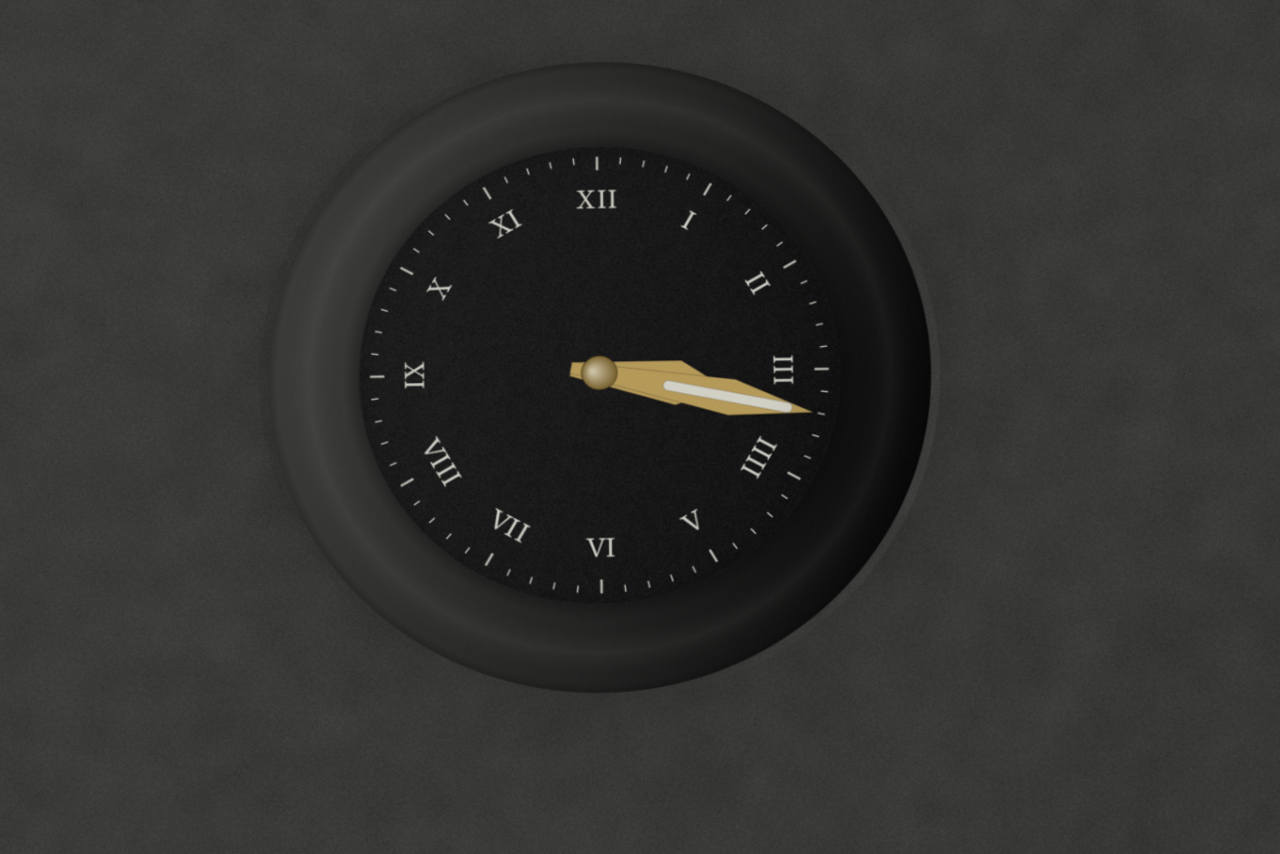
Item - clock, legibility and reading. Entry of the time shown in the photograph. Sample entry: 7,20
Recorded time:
3,17
